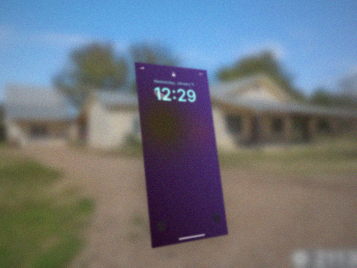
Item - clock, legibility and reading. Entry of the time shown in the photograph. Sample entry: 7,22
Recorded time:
12,29
